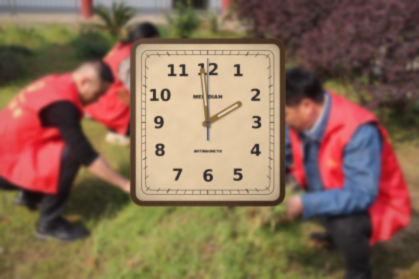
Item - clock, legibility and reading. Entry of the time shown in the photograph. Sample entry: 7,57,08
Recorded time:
1,59,00
